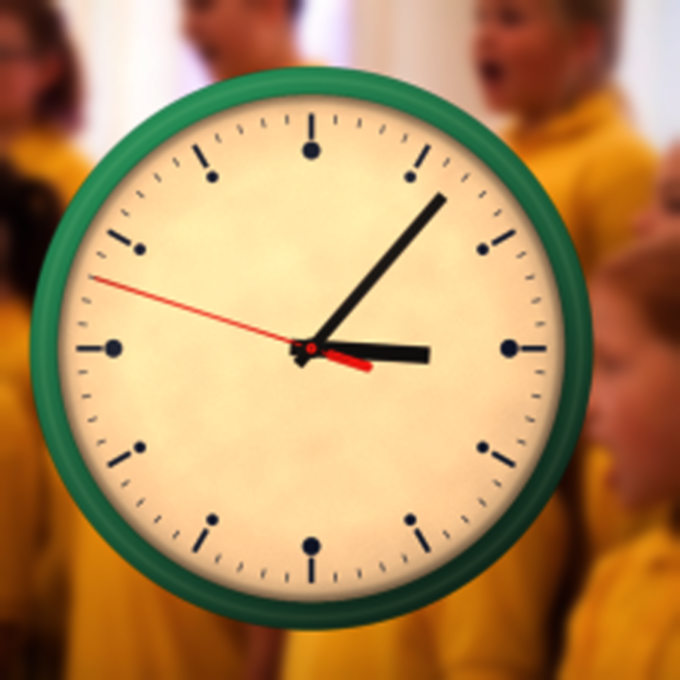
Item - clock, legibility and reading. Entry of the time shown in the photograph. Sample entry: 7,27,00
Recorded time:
3,06,48
